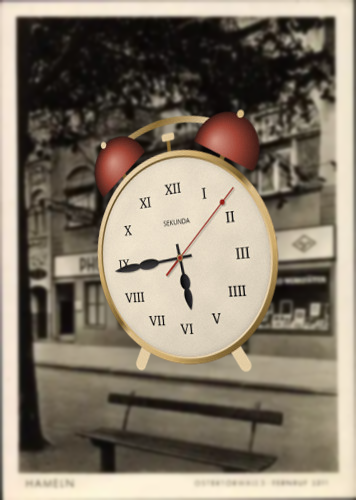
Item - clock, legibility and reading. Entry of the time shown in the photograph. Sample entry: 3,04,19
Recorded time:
5,44,08
